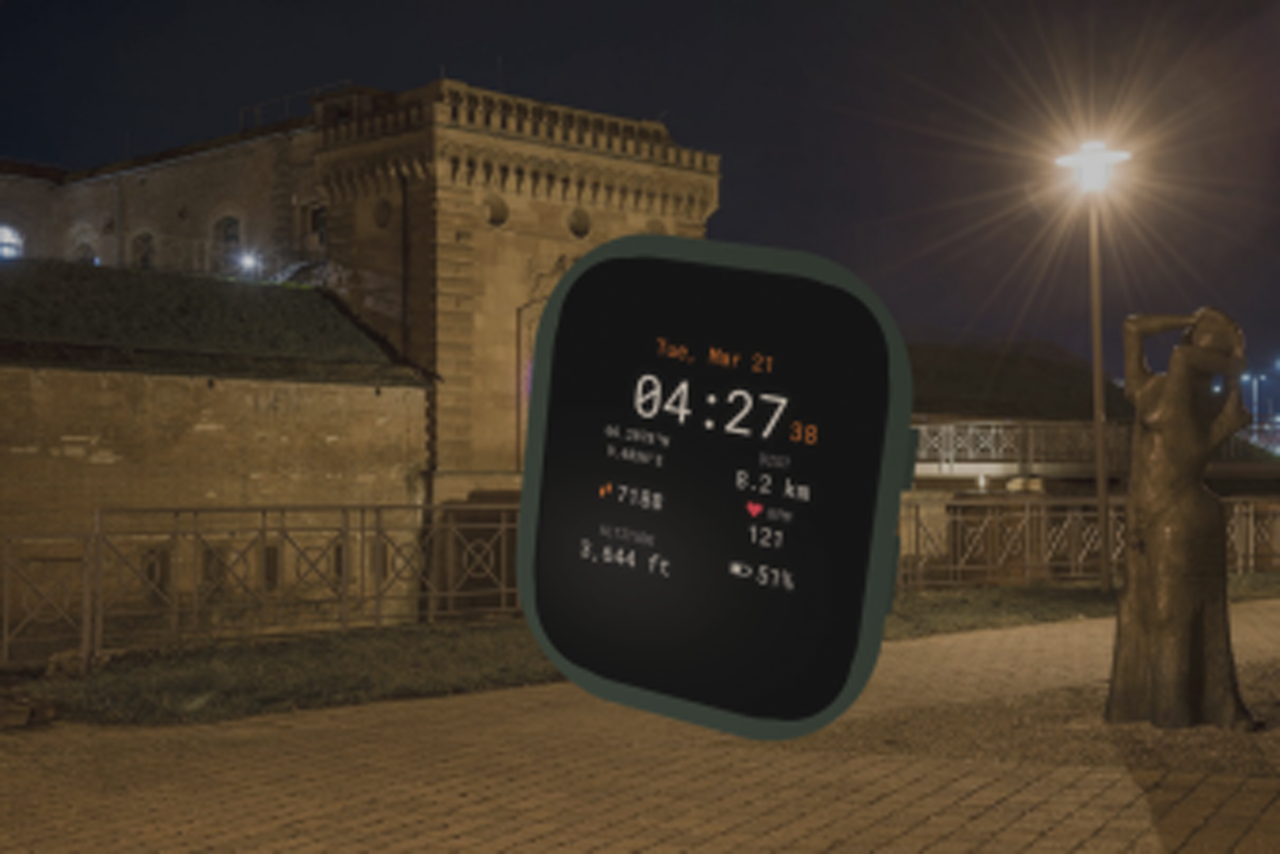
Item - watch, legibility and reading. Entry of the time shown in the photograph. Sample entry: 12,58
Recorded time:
4,27
